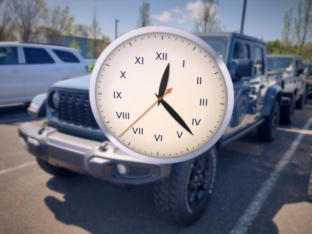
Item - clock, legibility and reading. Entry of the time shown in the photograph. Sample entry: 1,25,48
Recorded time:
12,22,37
